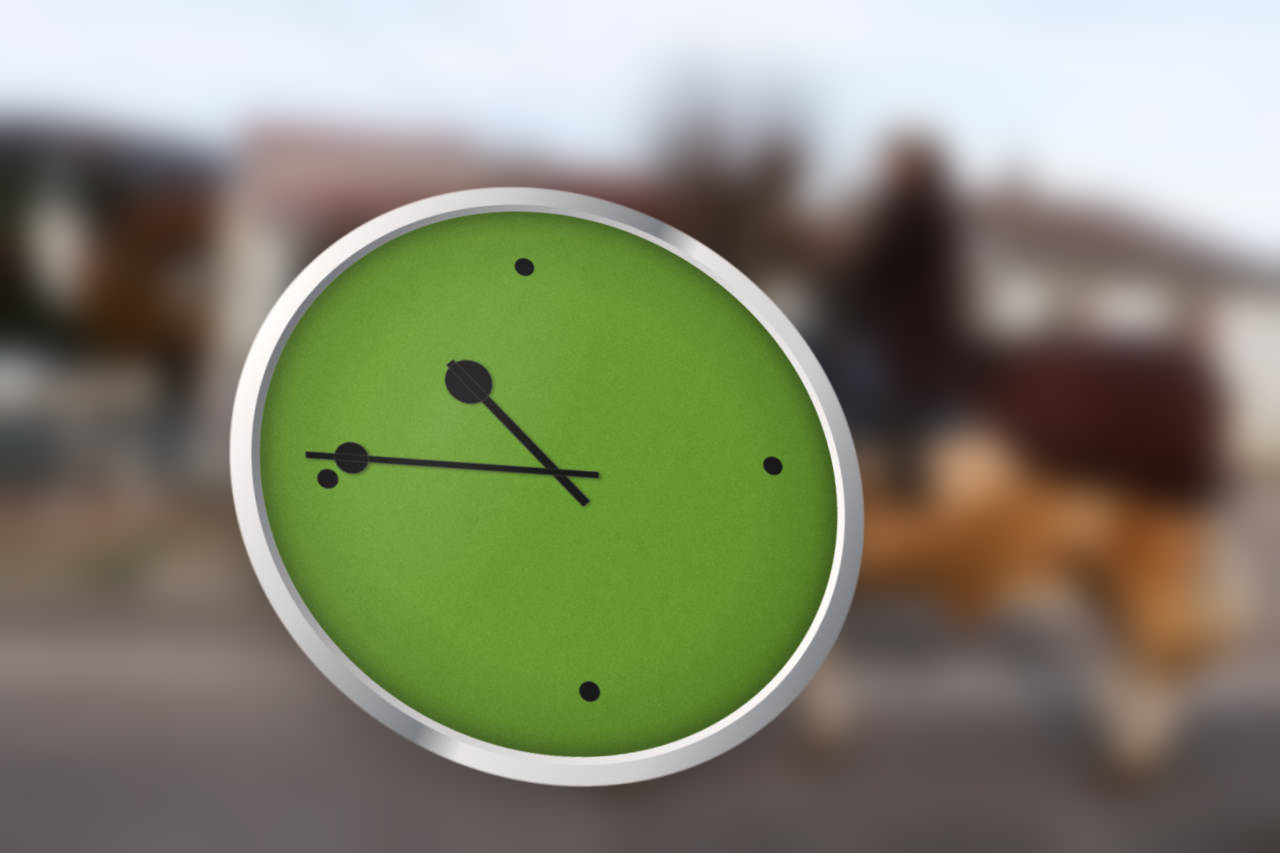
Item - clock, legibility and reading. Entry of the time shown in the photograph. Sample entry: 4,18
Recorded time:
10,46
